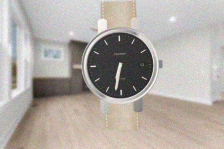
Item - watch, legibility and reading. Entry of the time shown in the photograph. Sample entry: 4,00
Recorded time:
6,32
